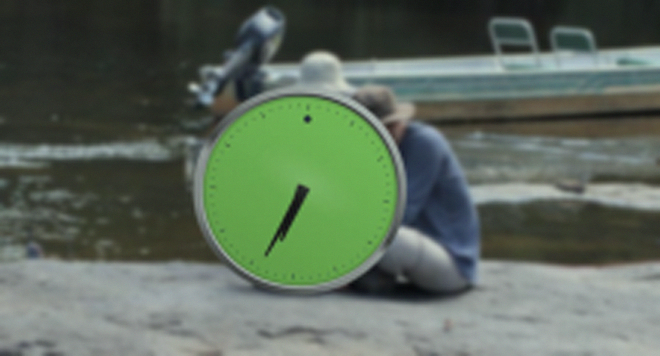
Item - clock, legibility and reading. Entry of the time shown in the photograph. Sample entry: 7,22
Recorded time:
6,34
